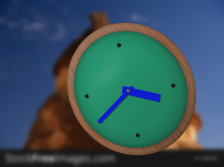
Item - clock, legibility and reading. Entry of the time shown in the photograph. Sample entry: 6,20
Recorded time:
3,39
